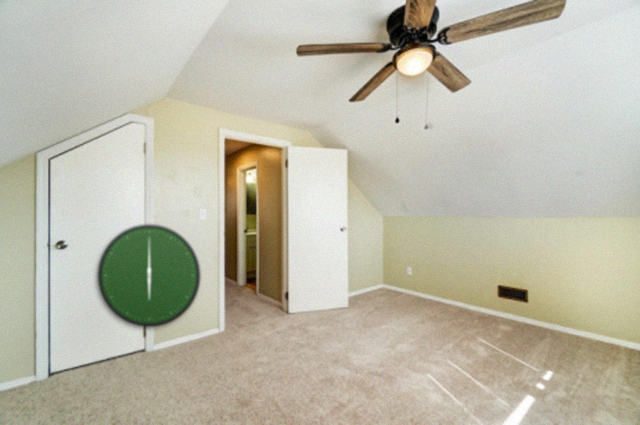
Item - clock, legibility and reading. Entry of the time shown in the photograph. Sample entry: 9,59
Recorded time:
6,00
